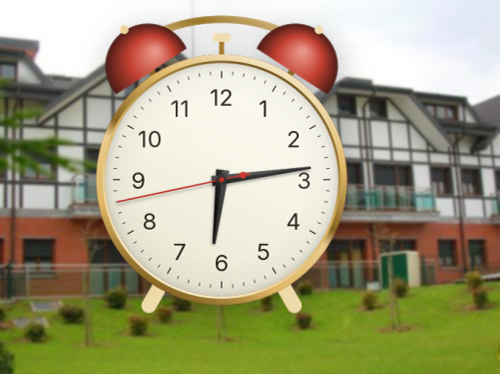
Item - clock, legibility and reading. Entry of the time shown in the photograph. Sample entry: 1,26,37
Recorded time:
6,13,43
